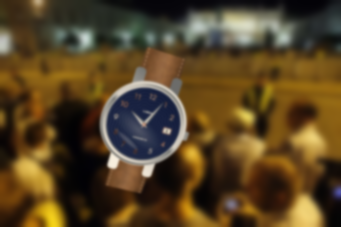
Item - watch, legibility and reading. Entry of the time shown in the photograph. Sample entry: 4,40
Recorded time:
10,04
